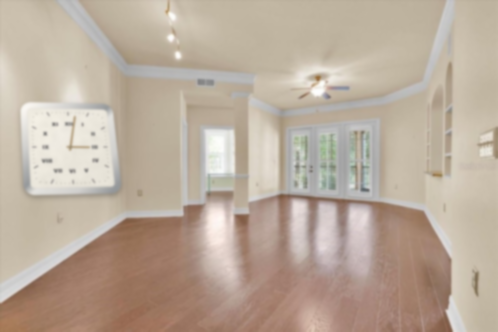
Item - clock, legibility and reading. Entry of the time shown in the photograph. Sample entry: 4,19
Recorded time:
3,02
